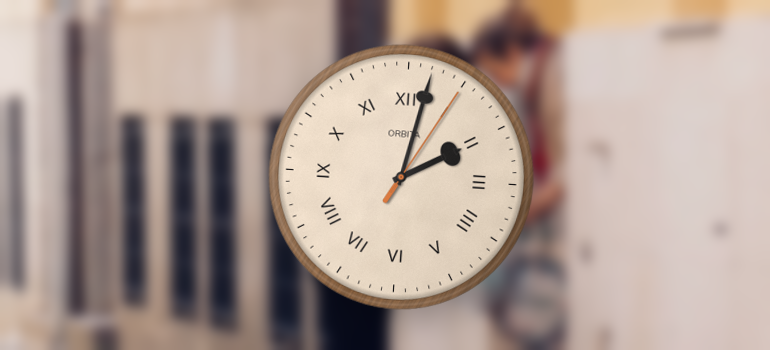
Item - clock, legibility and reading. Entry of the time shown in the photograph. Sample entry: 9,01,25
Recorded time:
2,02,05
